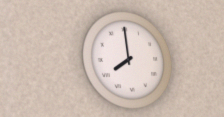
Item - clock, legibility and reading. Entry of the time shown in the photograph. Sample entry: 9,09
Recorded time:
8,00
